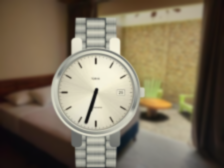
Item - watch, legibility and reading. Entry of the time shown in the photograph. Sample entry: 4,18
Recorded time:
6,33
